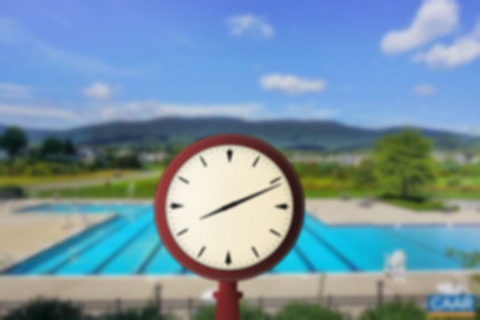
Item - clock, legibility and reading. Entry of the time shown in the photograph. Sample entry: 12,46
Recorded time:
8,11
